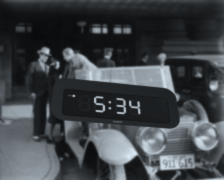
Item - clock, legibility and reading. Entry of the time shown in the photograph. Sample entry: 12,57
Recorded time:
5,34
